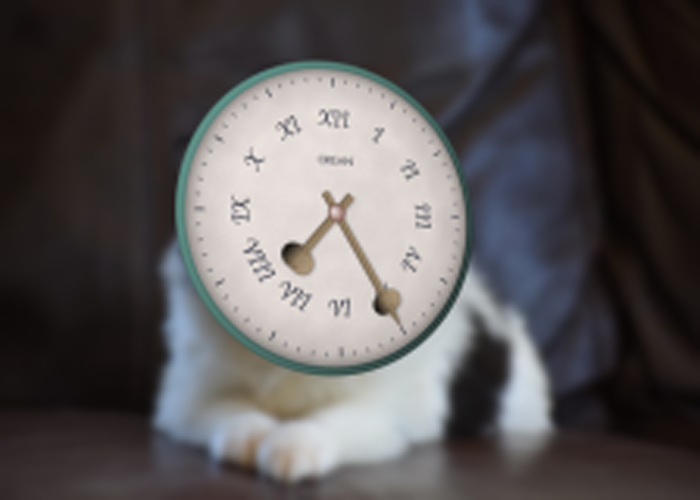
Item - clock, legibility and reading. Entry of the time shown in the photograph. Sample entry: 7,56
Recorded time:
7,25
